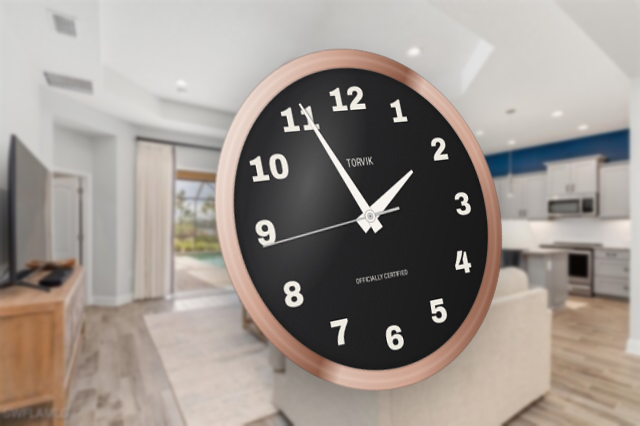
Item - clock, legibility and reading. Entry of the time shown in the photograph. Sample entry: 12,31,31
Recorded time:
1,55,44
